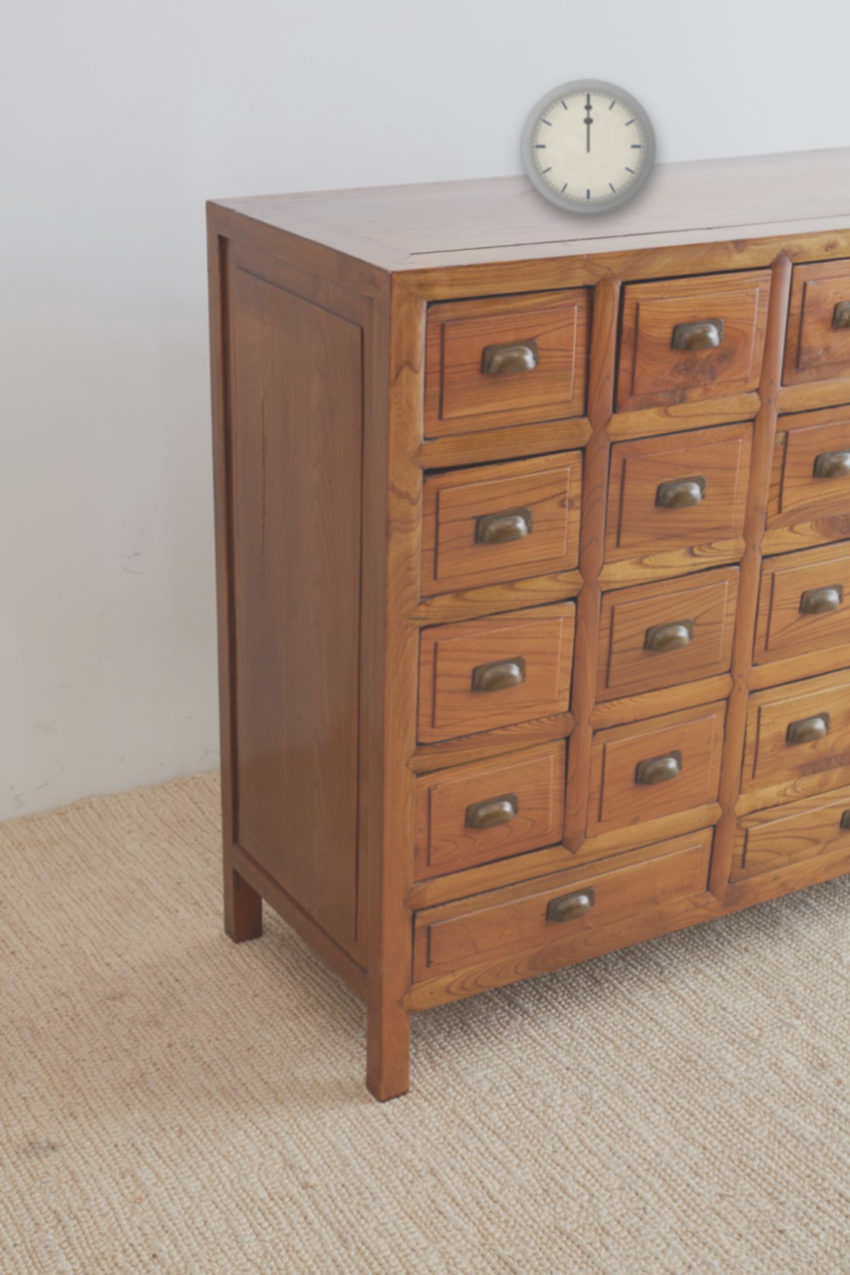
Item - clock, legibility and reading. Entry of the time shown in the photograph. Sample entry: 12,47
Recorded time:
12,00
